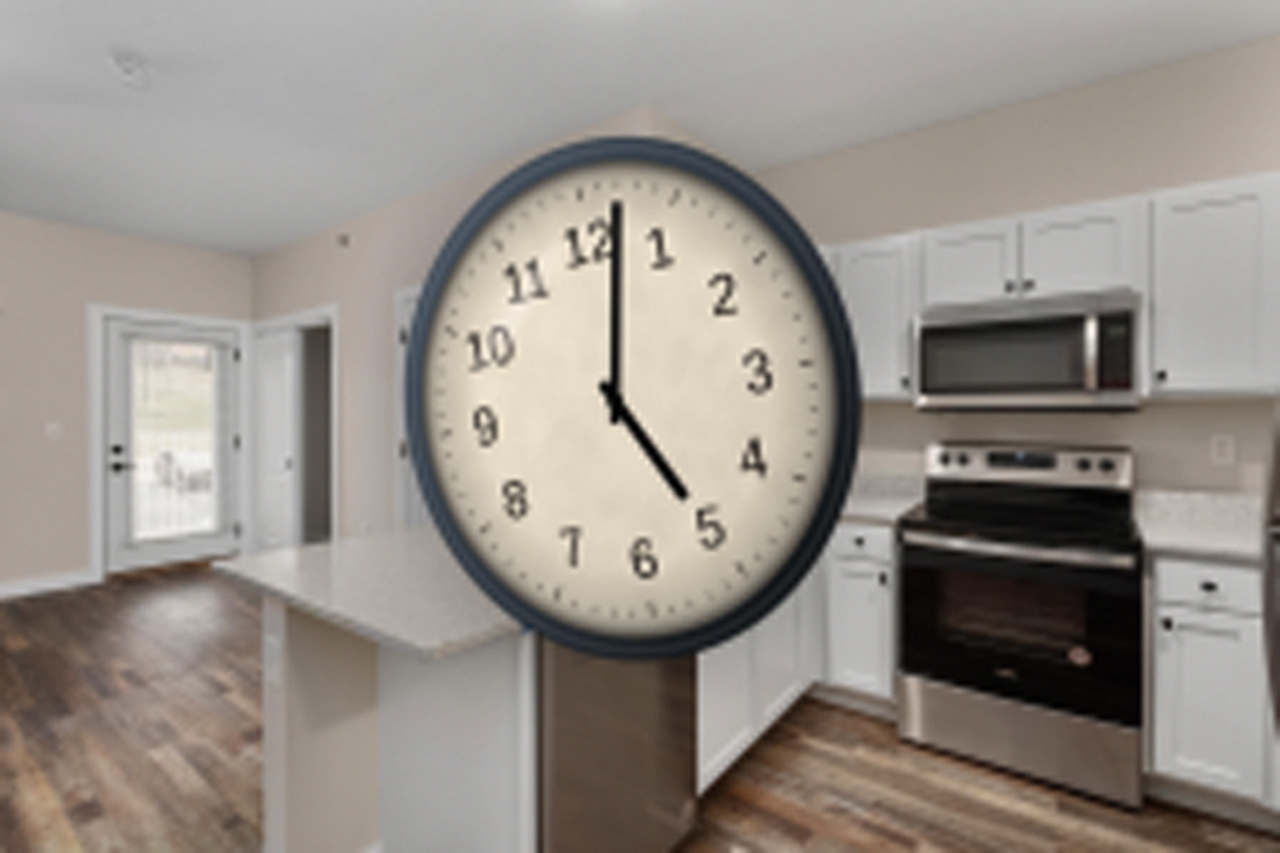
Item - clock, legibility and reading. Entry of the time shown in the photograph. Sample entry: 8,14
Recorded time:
5,02
